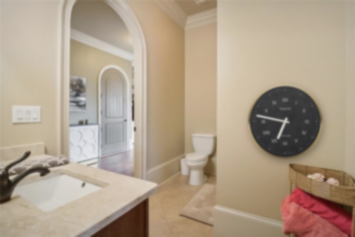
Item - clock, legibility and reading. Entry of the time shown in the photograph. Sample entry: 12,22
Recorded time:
6,47
